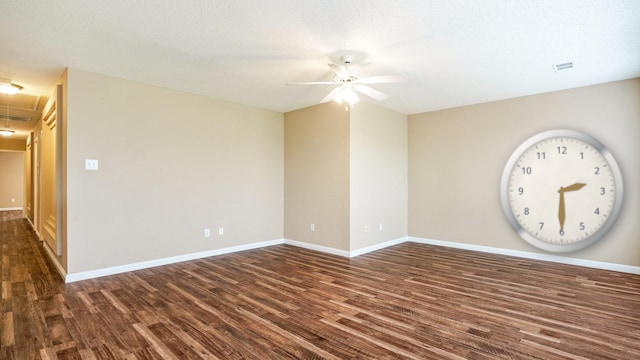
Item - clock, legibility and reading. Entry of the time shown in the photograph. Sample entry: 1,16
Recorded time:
2,30
